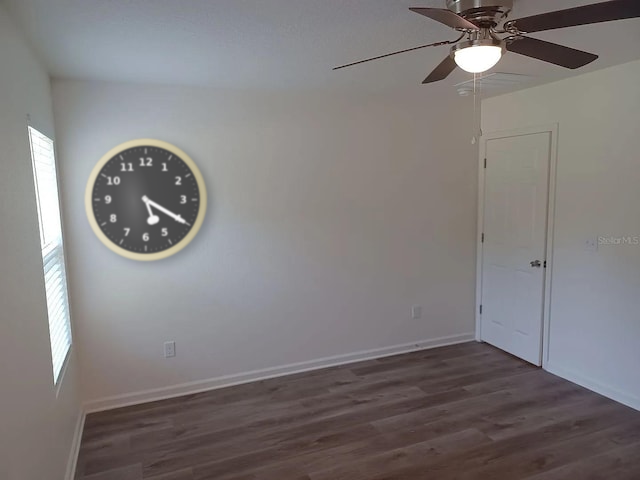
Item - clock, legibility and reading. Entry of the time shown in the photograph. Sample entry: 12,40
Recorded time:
5,20
